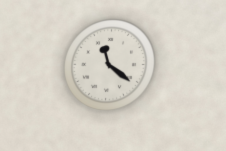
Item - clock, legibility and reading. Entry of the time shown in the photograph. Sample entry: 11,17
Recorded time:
11,21
